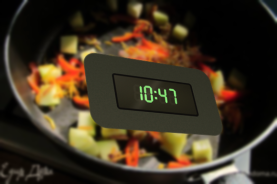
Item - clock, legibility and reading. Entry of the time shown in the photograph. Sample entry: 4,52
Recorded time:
10,47
